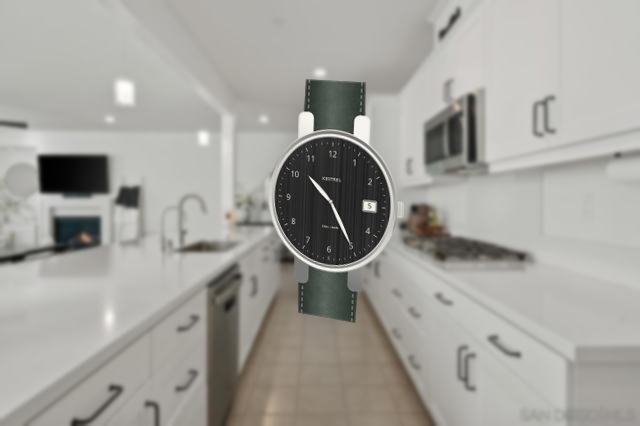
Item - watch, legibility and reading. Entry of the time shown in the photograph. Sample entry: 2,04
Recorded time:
10,25
